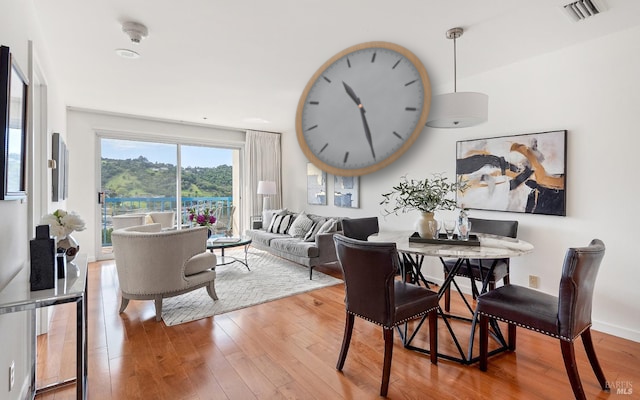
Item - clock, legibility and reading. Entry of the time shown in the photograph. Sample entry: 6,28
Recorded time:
10,25
